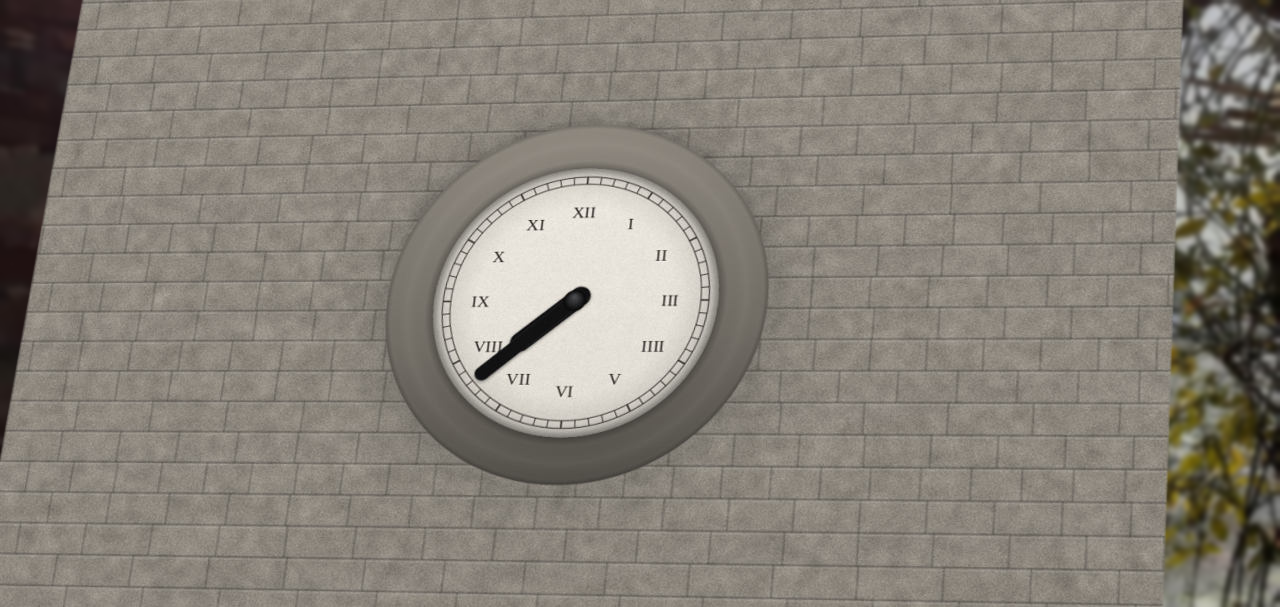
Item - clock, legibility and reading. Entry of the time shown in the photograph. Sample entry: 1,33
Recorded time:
7,38
